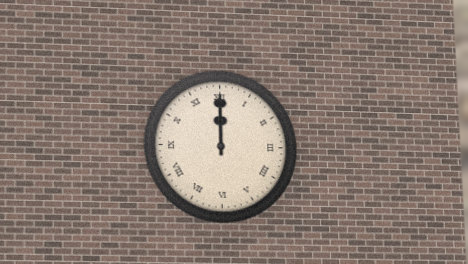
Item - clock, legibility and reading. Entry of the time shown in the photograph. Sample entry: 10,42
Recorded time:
12,00
